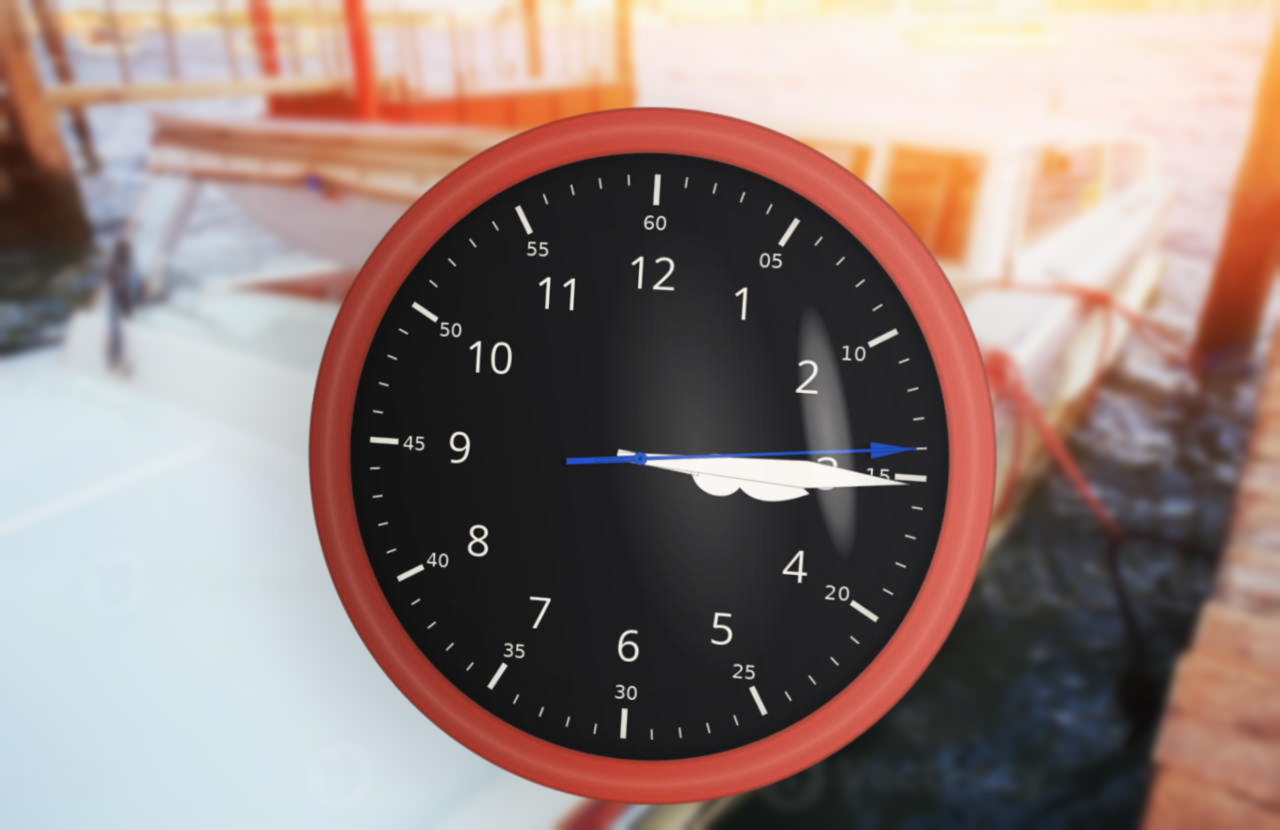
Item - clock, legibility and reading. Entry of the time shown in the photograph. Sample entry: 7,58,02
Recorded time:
3,15,14
